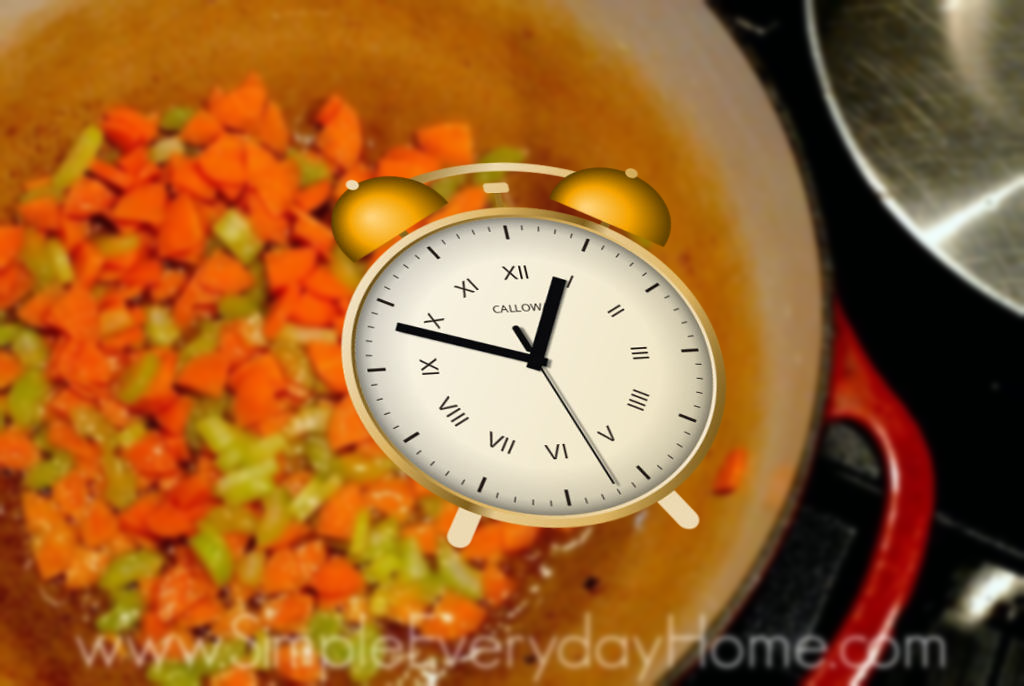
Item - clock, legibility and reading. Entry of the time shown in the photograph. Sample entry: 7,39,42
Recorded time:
12,48,27
